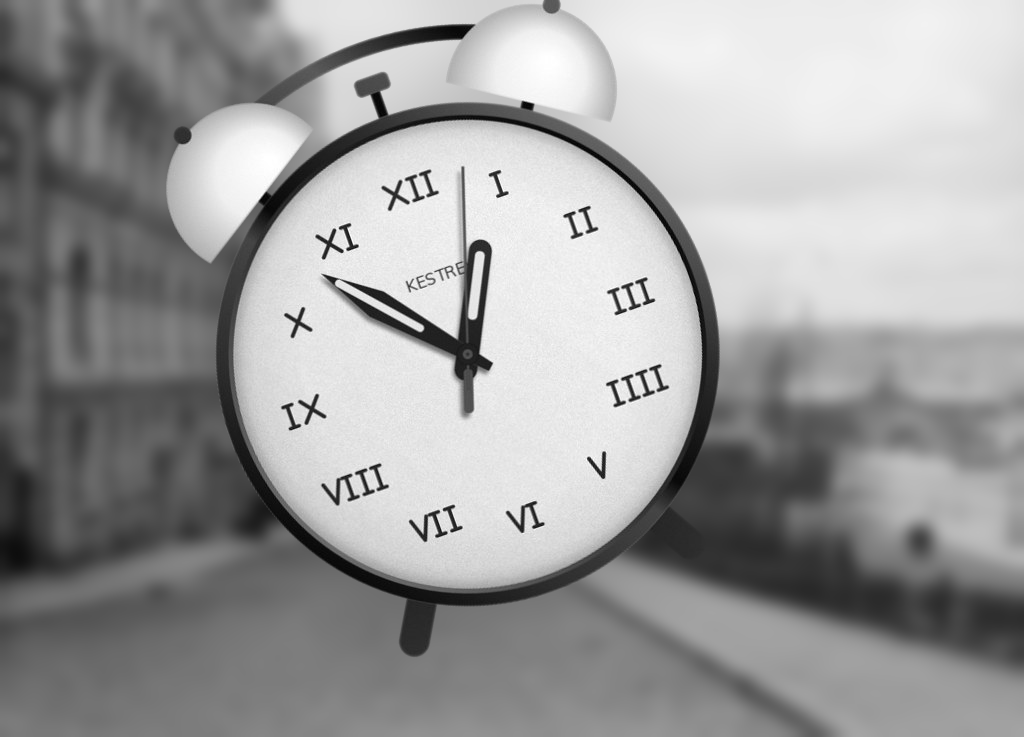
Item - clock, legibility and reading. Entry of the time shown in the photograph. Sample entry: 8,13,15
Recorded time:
12,53,03
